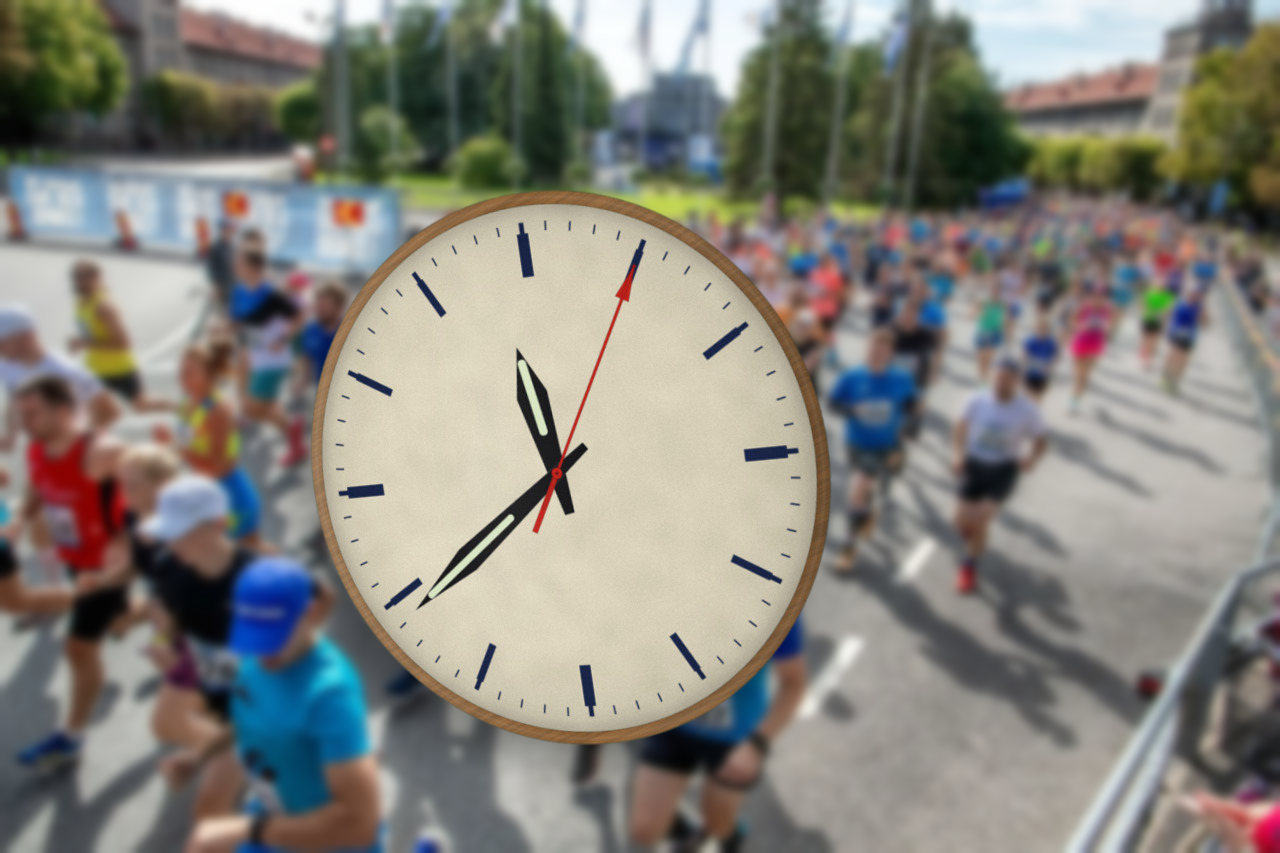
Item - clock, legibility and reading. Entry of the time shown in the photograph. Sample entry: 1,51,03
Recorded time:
11,39,05
